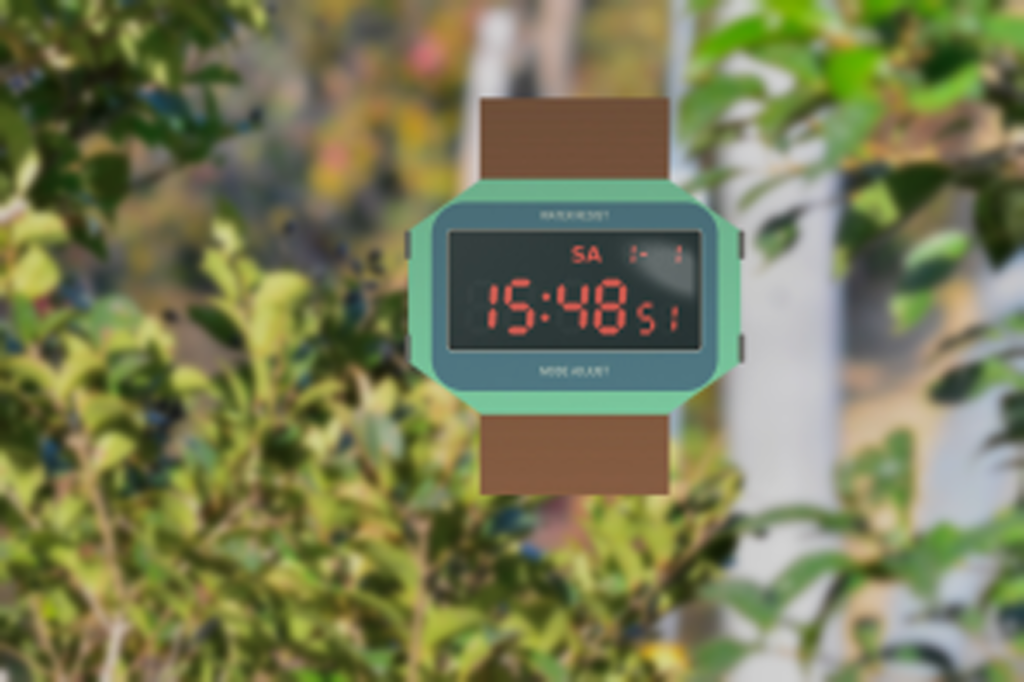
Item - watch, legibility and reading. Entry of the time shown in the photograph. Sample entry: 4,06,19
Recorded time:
15,48,51
